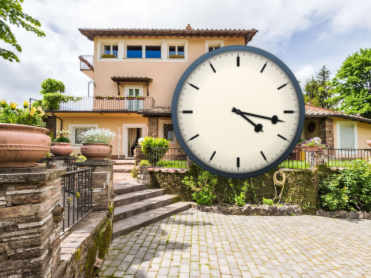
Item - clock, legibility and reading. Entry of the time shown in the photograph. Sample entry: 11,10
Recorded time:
4,17
